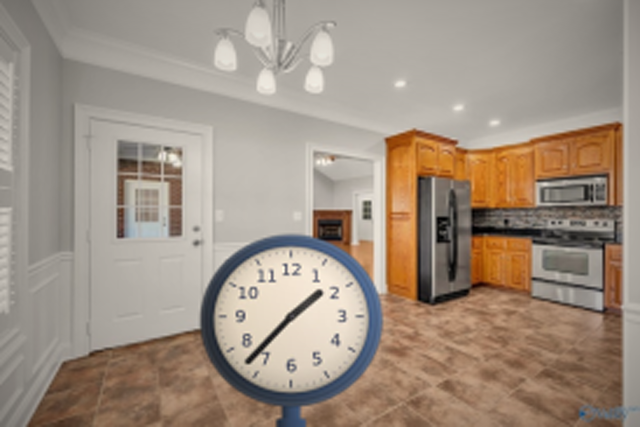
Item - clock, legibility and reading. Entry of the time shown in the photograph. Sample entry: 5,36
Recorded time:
1,37
